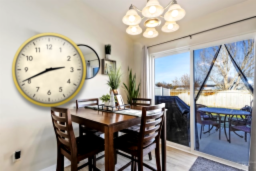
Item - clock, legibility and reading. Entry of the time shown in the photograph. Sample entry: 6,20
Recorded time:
2,41
